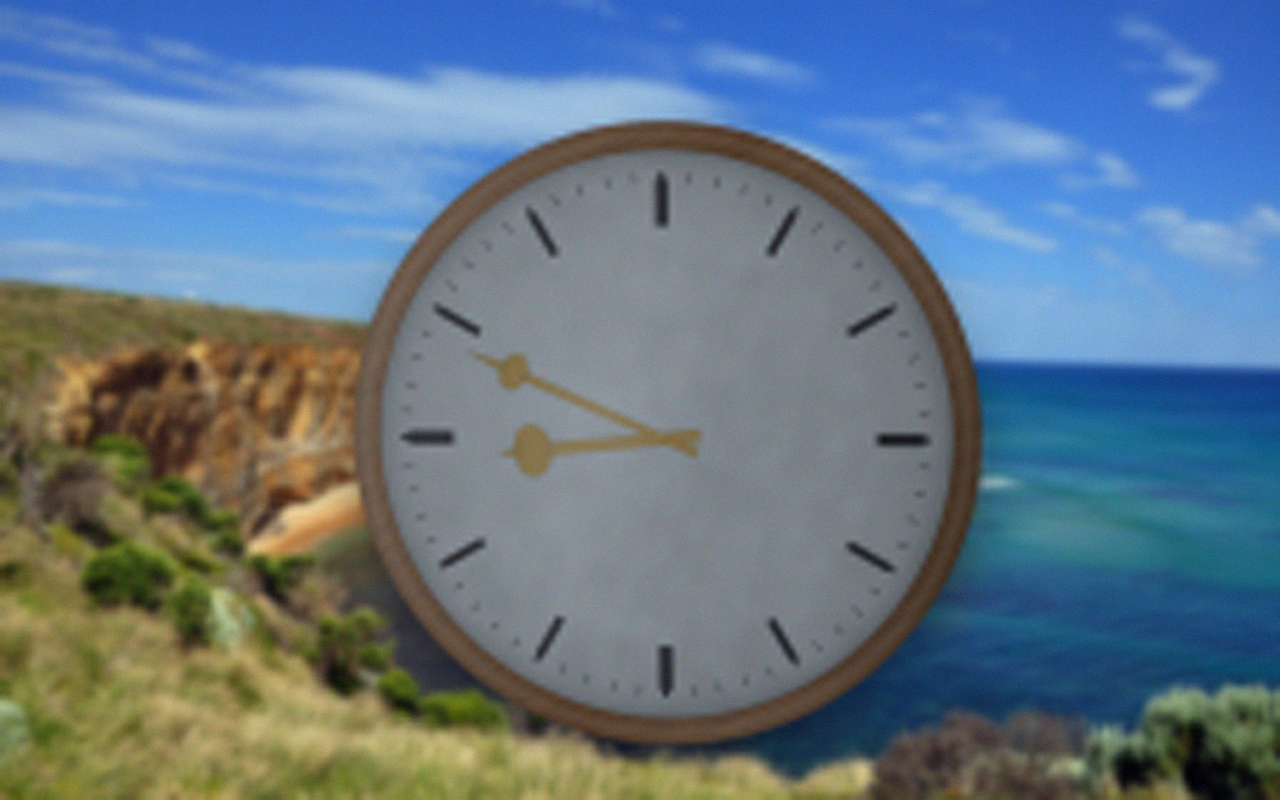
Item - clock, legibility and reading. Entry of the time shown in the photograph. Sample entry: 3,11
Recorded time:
8,49
